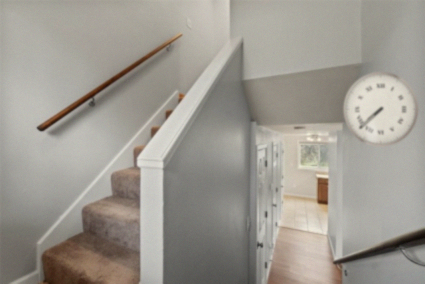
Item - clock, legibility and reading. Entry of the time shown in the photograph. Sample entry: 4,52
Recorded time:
7,38
